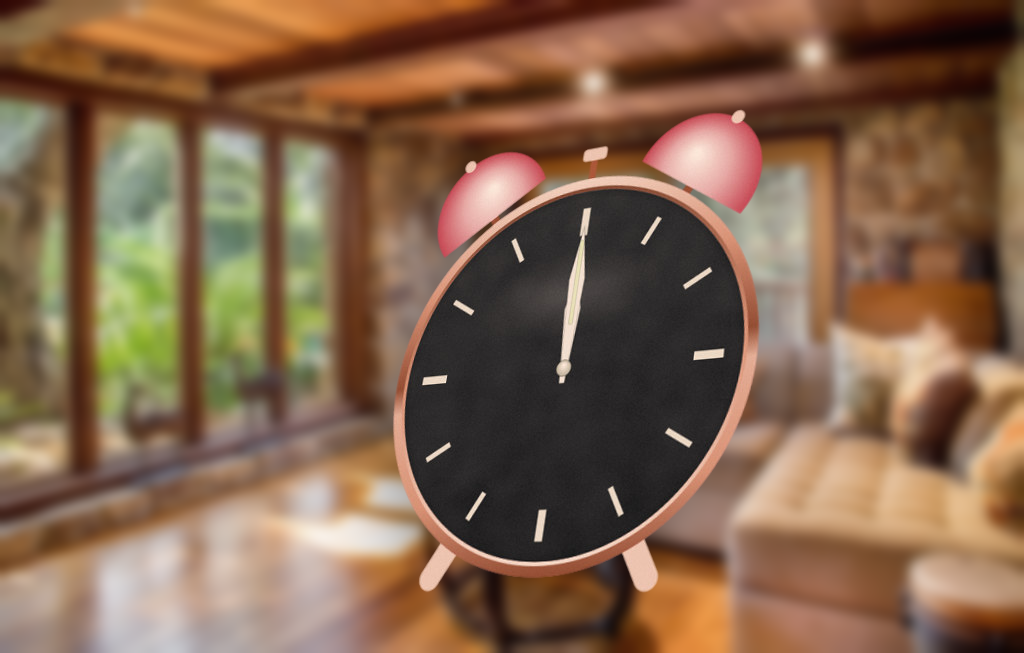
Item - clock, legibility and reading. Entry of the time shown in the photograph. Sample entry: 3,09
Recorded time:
12,00
